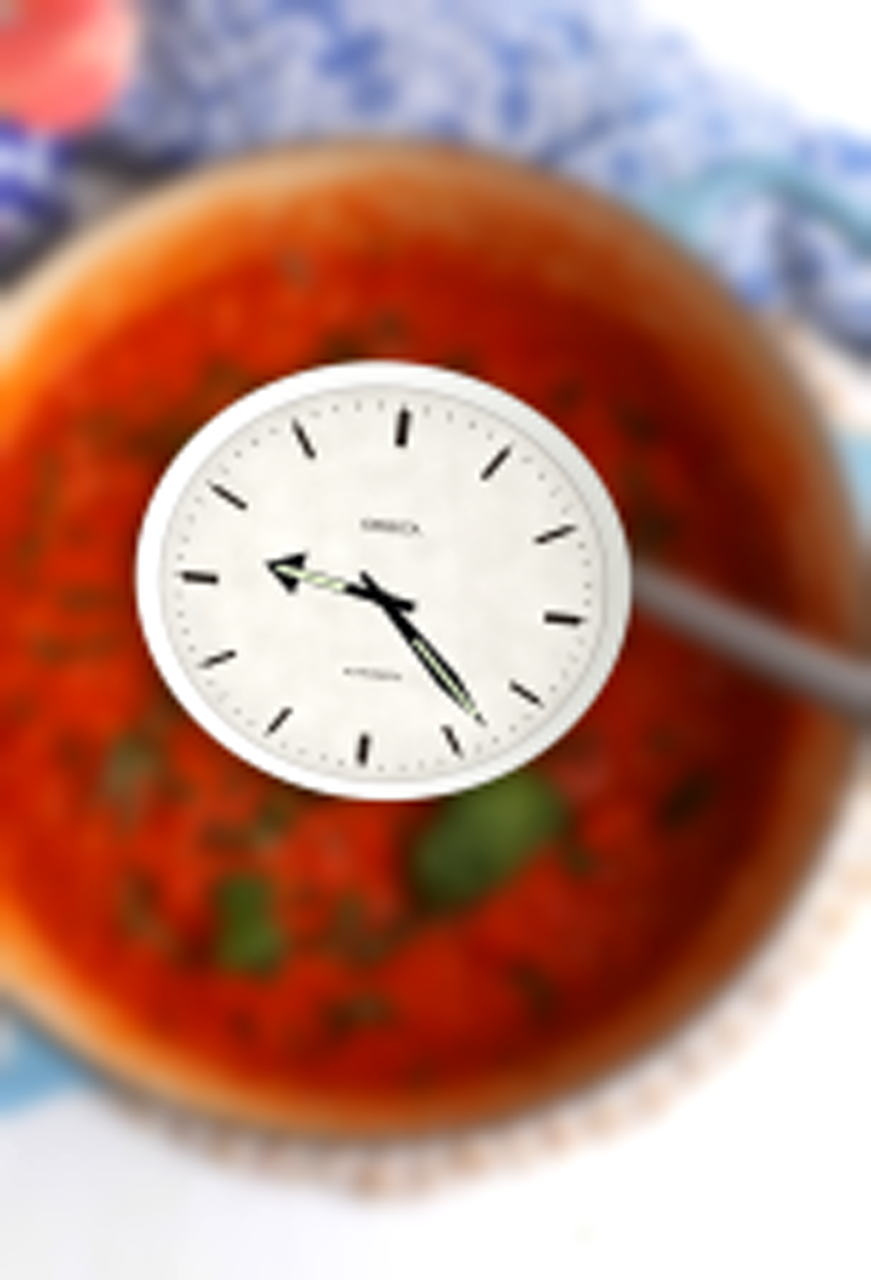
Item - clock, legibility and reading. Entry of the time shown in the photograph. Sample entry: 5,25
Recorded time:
9,23
